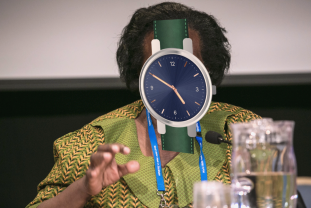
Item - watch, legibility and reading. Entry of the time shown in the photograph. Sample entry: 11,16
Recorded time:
4,50
